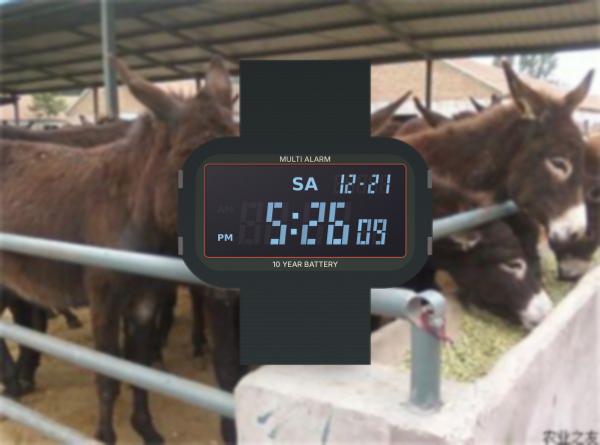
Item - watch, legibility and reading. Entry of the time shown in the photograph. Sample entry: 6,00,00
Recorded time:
5,26,09
